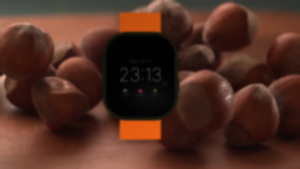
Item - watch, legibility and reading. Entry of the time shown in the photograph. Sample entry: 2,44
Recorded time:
23,13
